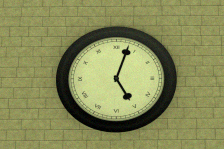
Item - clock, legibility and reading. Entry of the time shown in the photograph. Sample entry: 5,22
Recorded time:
5,03
